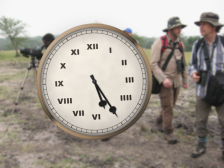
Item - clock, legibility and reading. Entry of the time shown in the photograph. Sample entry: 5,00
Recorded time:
5,25
